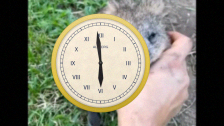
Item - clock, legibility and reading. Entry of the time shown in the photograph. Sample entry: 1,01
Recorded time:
5,59
